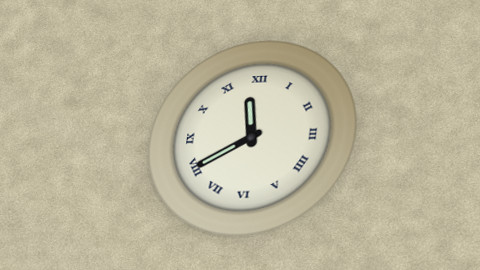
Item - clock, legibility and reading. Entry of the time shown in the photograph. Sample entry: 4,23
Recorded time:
11,40
